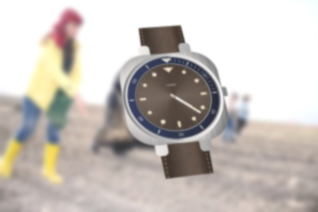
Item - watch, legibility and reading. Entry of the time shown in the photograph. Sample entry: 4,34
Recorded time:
4,22
